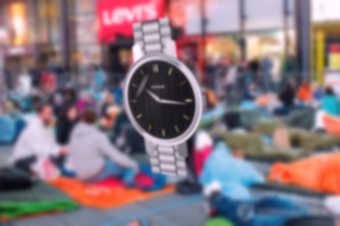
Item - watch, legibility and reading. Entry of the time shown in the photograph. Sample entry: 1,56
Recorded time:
10,16
